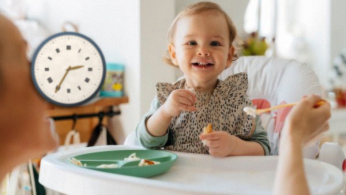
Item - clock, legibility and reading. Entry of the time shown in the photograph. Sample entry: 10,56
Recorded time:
2,35
